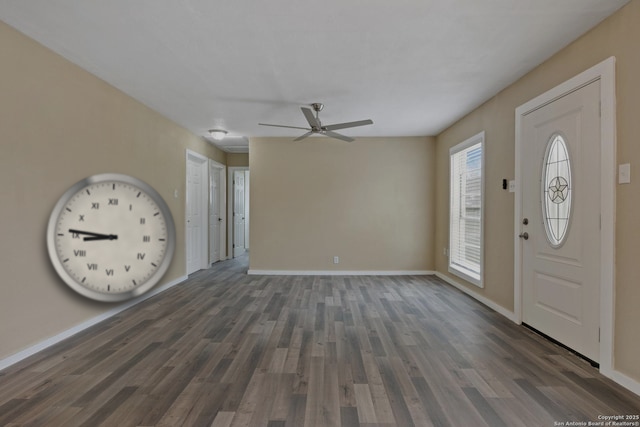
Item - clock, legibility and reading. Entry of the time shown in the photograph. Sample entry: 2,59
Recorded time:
8,46
